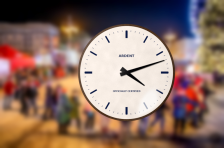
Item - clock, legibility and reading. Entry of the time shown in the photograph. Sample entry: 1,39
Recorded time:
4,12
